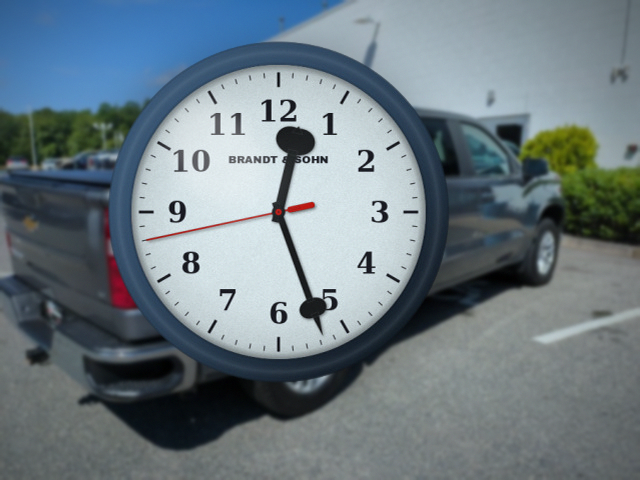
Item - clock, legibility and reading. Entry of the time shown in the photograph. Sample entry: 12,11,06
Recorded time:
12,26,43
